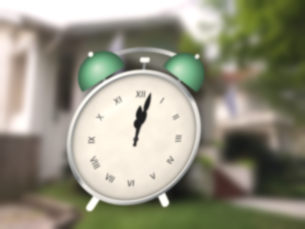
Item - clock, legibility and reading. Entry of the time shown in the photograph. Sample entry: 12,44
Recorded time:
12,02
